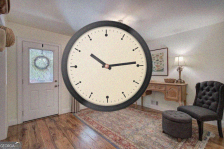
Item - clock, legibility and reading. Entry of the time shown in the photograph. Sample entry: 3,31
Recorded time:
10,14
